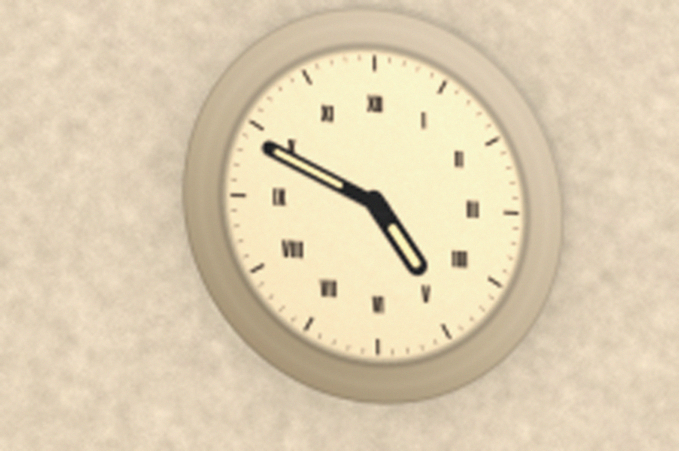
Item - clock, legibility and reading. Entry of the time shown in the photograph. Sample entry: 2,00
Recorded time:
4,49
